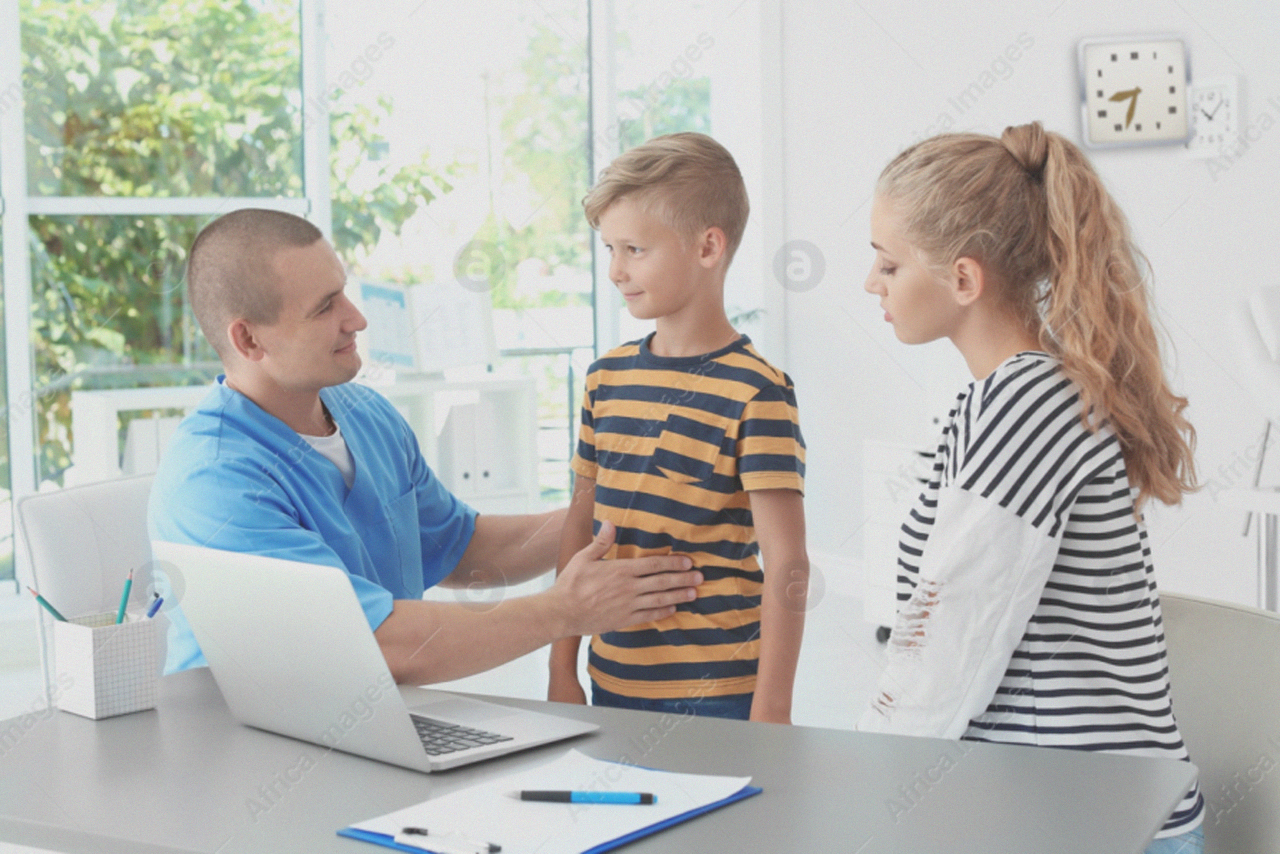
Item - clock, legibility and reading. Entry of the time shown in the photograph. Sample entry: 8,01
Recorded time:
8,33
